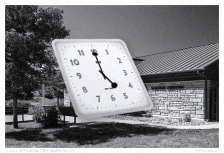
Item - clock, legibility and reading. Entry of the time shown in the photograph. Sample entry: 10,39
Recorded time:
5,00
